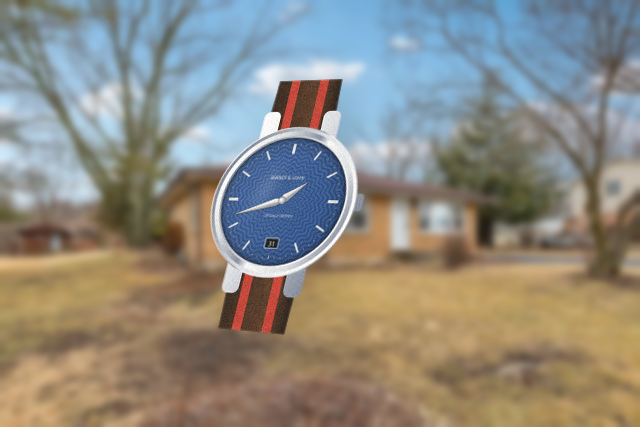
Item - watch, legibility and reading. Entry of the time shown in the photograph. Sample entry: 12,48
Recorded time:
1,42
